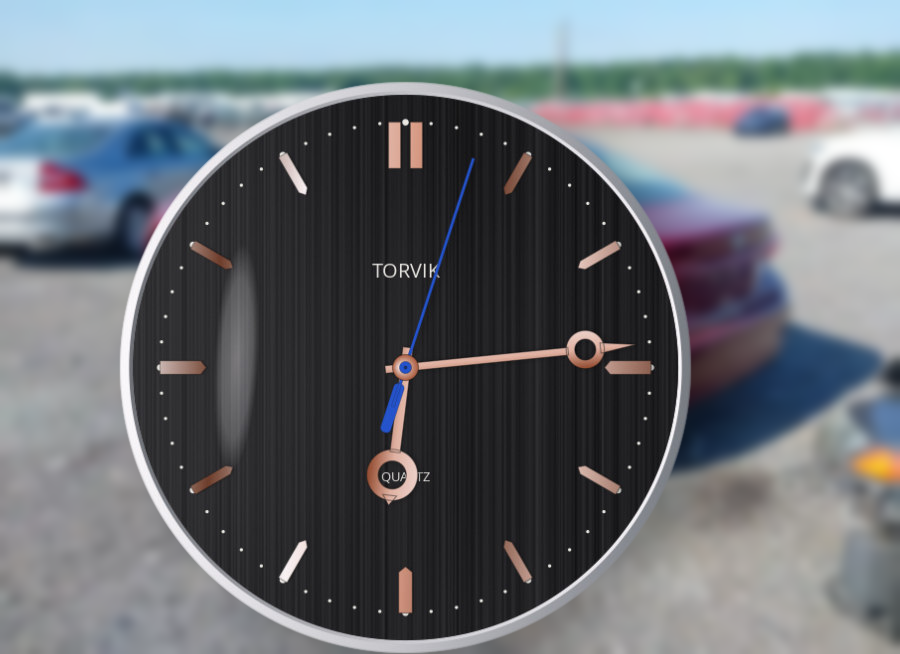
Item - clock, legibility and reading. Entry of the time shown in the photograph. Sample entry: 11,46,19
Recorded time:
6,14,03
